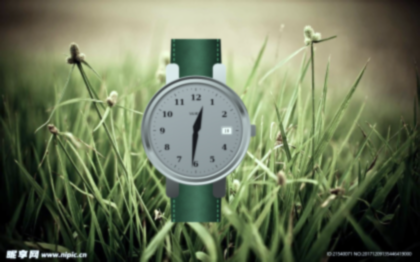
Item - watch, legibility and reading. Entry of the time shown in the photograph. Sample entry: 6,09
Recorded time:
12,31
